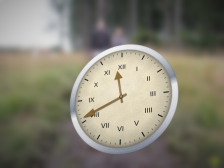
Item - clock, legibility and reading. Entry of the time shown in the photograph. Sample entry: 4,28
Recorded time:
11,41
